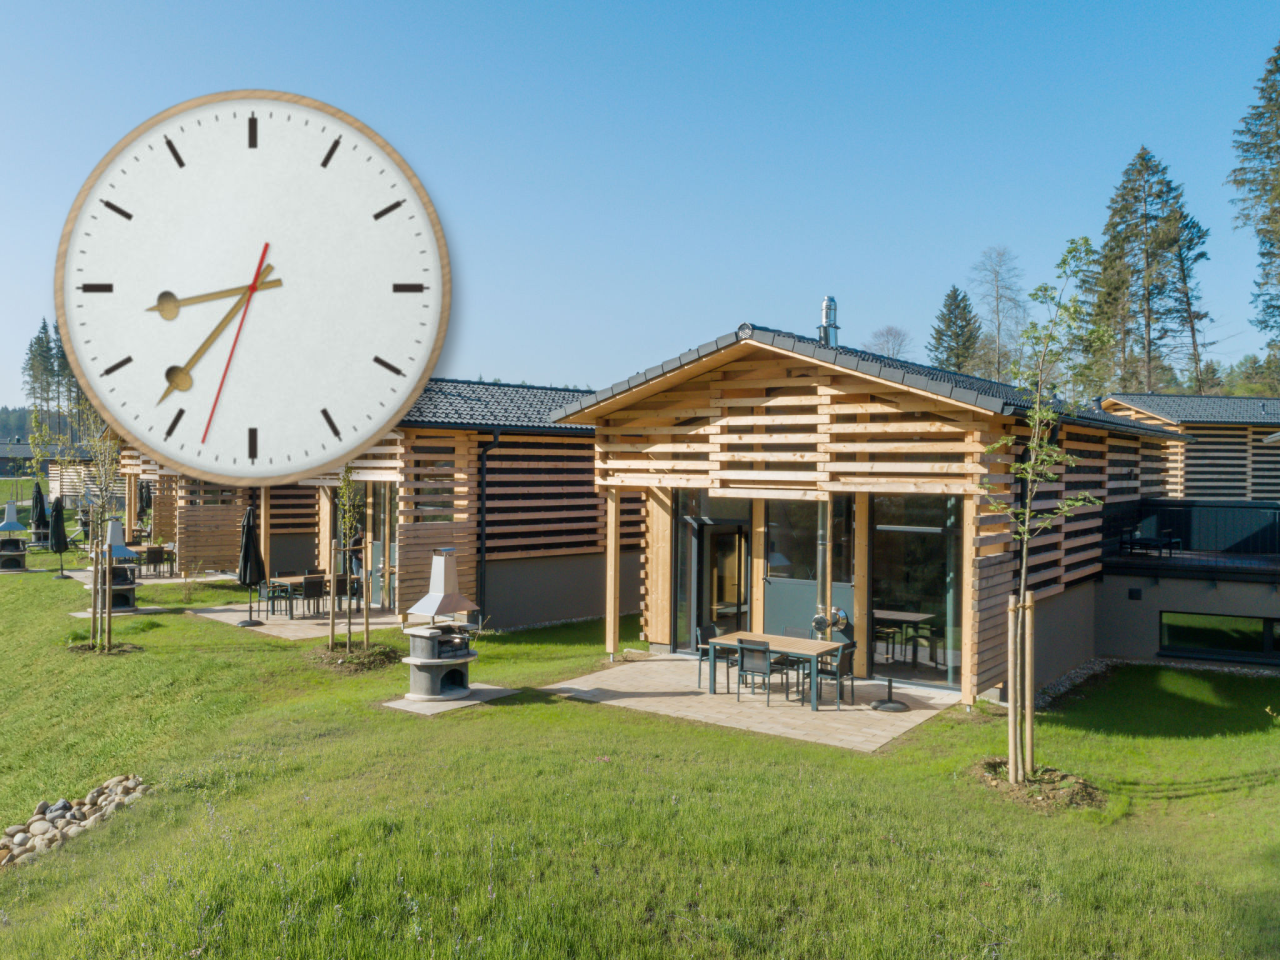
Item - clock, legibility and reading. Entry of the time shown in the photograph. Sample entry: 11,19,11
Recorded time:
8,36,33
